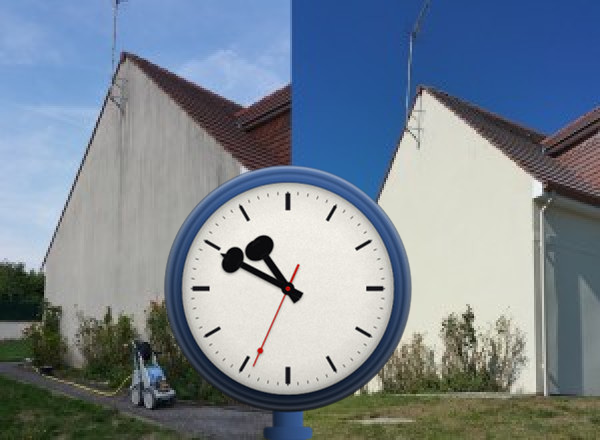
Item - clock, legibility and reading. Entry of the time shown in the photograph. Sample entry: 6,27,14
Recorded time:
10,49,34
